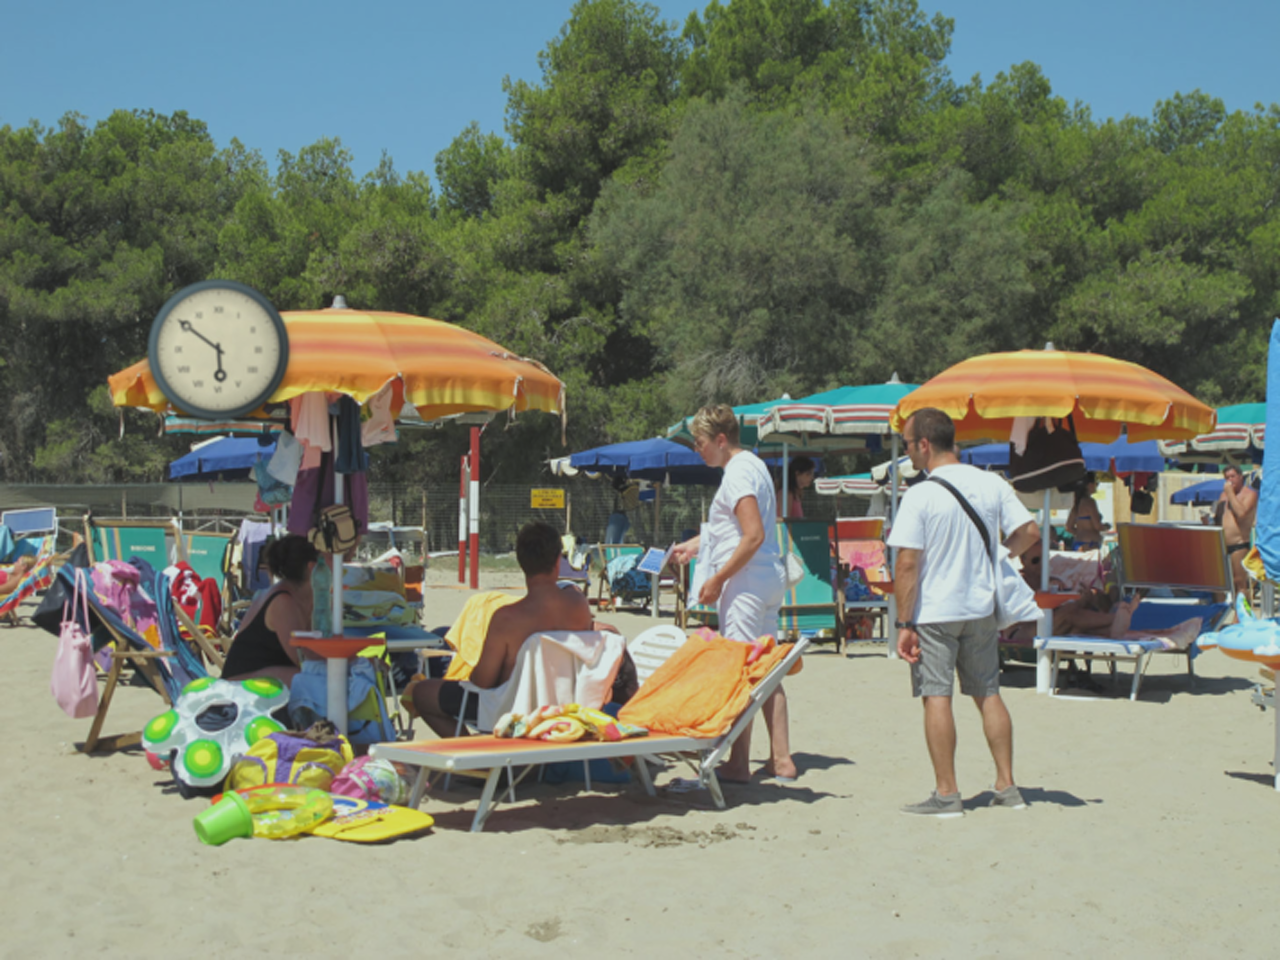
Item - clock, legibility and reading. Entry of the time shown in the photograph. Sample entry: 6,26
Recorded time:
5,51
